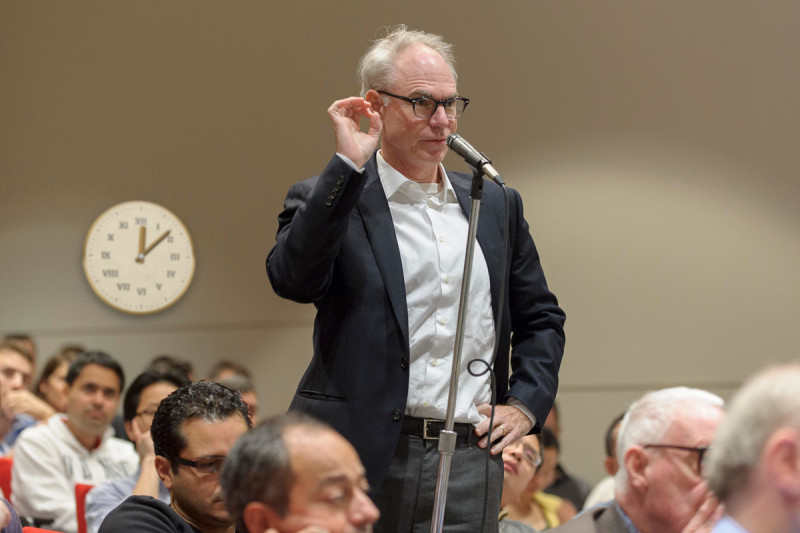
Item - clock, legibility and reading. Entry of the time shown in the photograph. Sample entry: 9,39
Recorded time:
12,08
